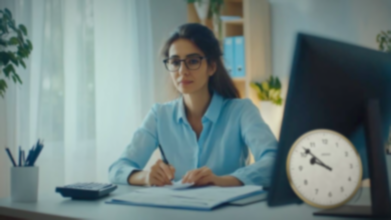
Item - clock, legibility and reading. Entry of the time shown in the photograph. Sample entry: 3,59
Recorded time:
9,52
